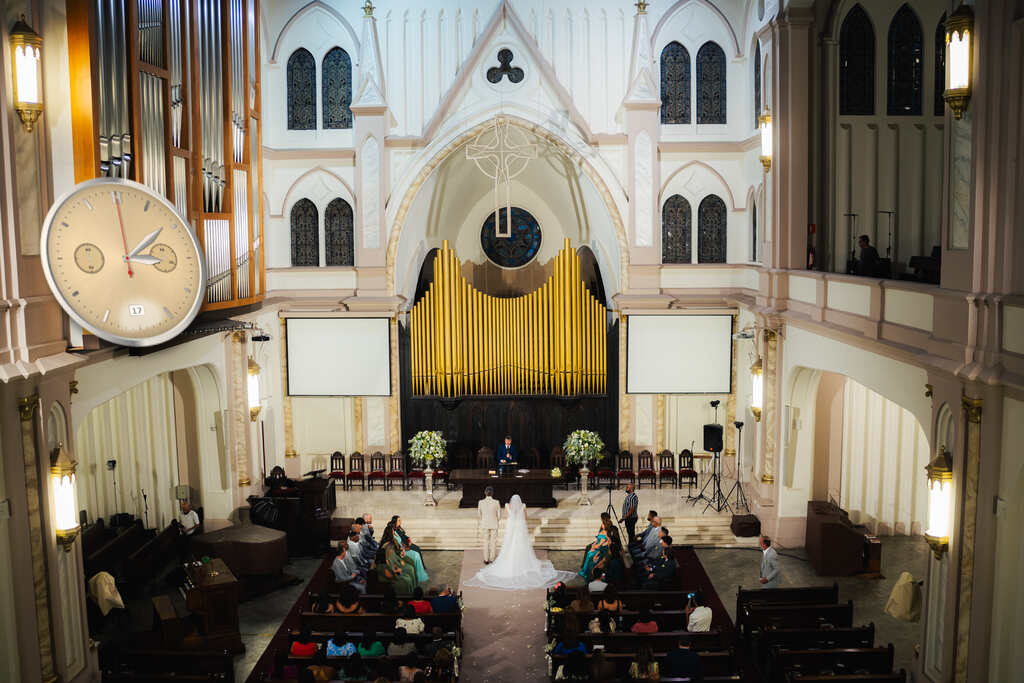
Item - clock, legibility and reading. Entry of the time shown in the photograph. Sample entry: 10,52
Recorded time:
3,09
